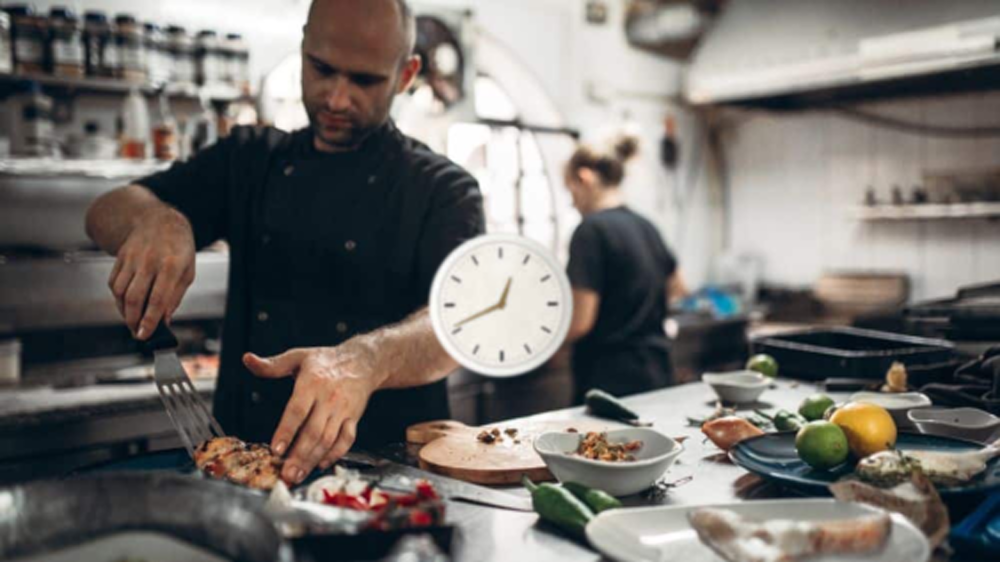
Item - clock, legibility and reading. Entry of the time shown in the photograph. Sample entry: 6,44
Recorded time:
12,41
